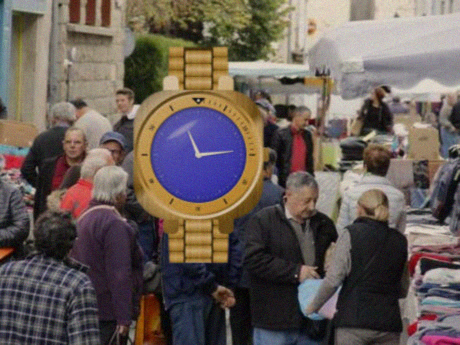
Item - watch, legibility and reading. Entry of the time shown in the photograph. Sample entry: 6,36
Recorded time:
11,14
